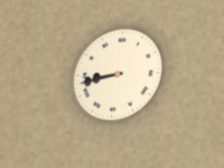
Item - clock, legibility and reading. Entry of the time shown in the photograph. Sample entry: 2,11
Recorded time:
8,43
